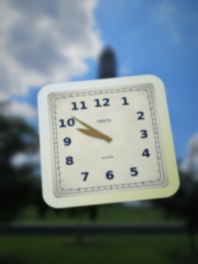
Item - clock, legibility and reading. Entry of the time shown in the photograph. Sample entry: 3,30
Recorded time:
9,52
